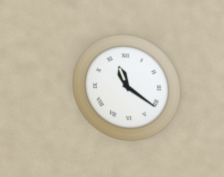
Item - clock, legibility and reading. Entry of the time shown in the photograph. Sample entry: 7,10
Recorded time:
11,21
